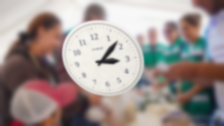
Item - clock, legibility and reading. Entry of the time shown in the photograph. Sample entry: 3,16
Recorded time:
3,08
